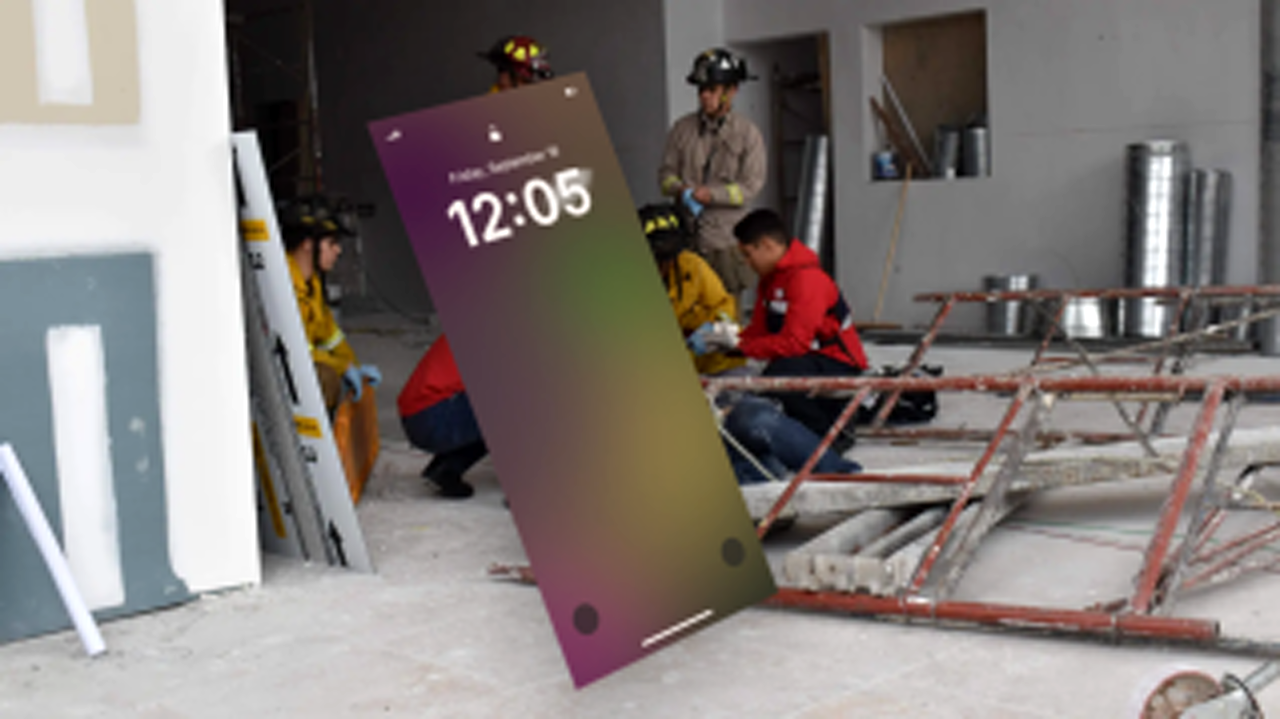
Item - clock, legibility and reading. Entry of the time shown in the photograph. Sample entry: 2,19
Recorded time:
12,05
